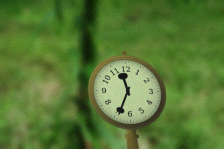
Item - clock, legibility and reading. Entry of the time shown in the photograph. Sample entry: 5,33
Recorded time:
11,34
